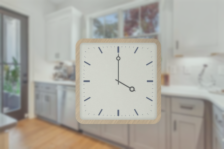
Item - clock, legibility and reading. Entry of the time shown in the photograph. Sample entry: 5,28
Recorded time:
4,00
